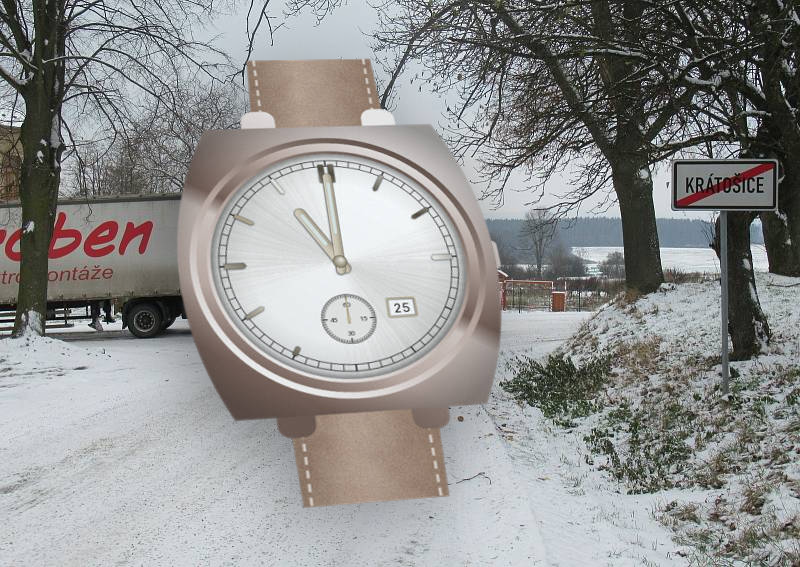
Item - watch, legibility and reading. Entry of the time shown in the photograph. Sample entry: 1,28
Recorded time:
11,00
